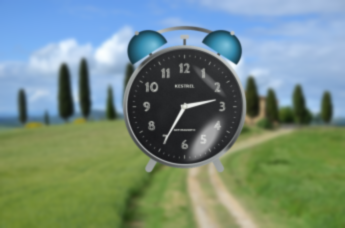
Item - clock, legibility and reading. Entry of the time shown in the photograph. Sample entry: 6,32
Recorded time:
2,35
